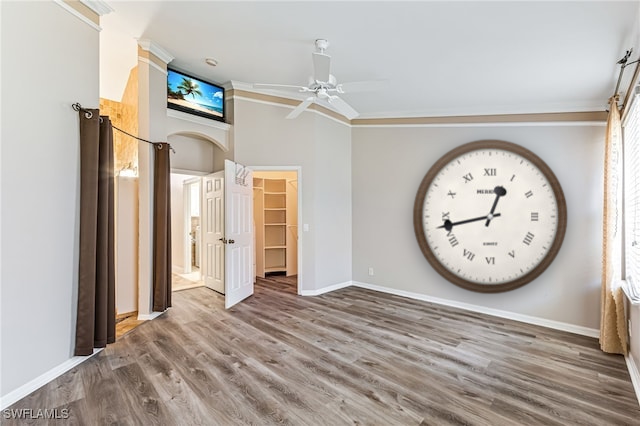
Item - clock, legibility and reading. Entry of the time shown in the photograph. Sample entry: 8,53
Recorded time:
12,43
